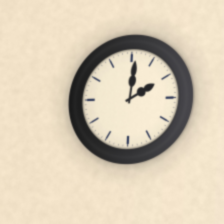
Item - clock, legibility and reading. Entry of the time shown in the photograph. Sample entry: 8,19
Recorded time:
2,01
